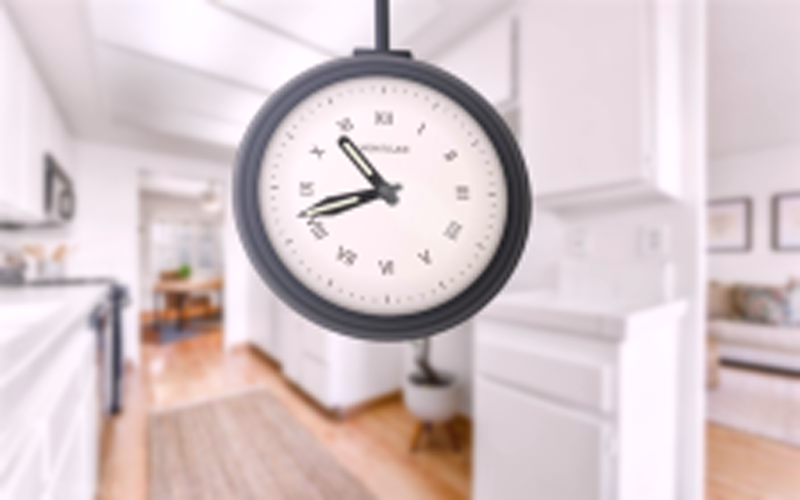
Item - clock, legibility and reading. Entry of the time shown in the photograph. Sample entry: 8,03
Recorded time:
10,42
